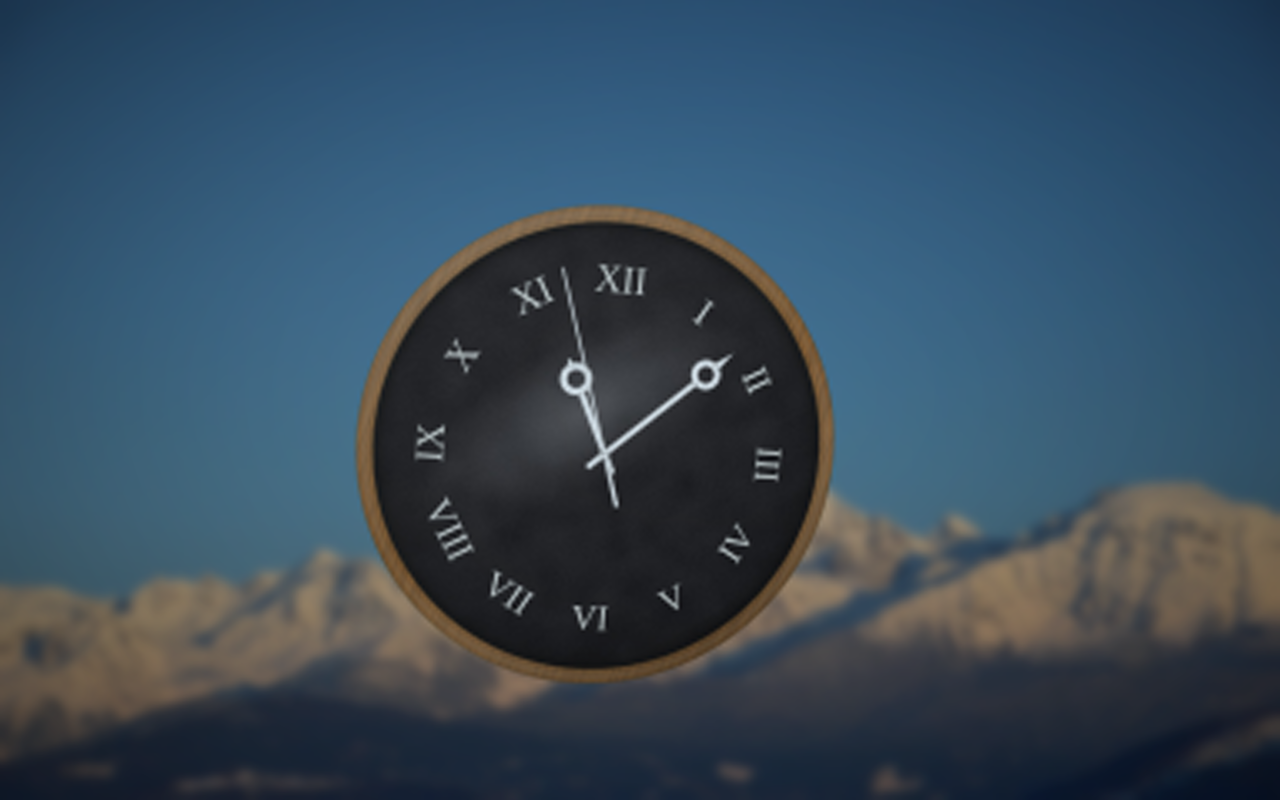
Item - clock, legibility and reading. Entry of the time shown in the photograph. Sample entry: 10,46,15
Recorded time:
11,07,57
